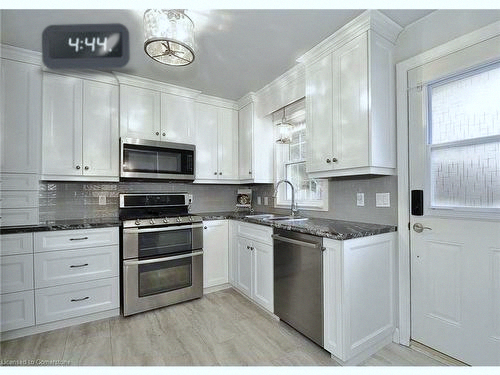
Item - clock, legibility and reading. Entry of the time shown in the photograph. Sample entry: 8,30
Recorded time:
4,44
